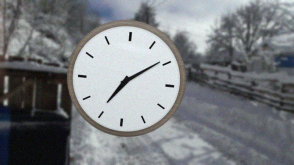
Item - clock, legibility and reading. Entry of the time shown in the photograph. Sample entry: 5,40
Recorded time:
7,09
